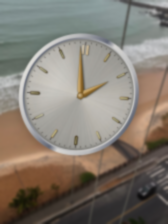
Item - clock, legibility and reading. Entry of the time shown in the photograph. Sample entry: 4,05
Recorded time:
1,59
